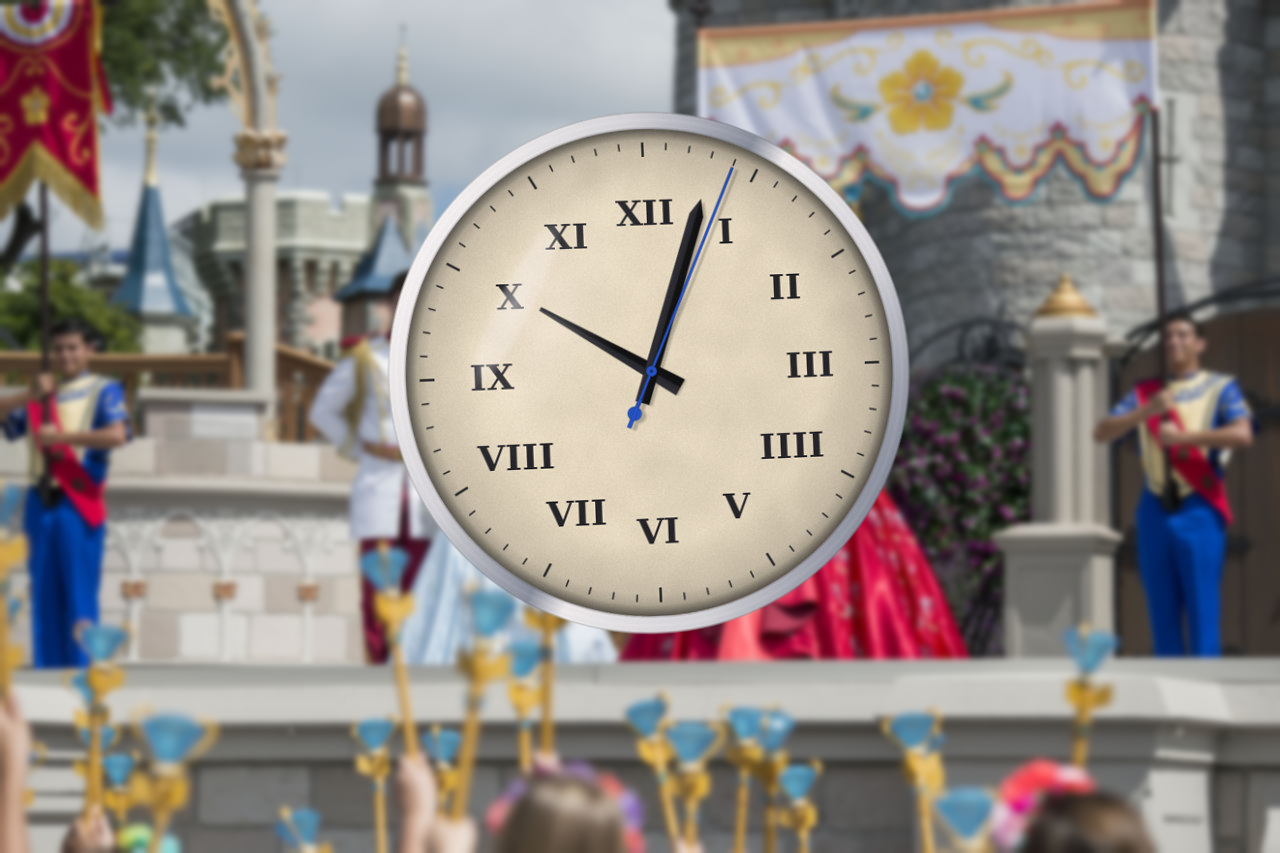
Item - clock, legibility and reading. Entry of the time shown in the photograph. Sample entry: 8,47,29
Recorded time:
10,03,04
